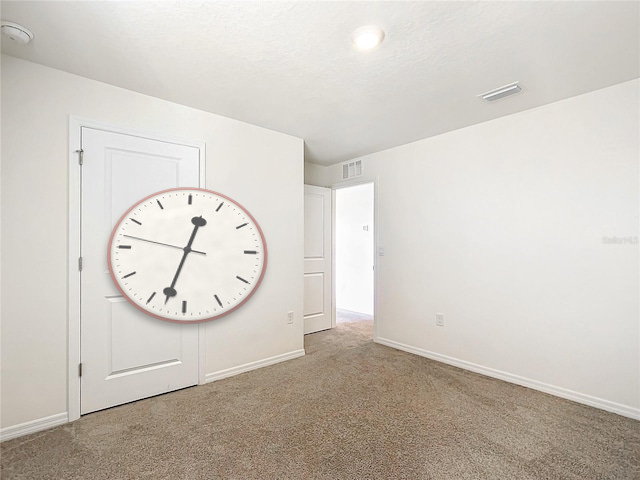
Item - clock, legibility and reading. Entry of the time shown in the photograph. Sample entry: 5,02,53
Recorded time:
12,32,47
